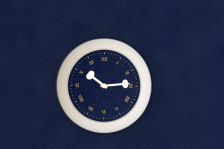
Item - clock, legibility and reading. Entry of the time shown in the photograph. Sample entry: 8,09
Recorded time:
10,14
